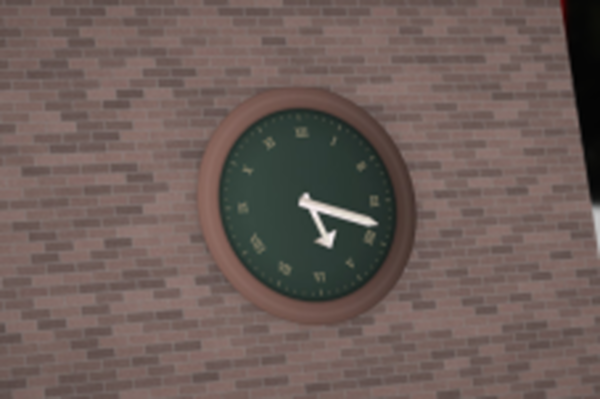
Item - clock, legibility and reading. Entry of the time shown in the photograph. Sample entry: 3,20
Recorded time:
5,18
